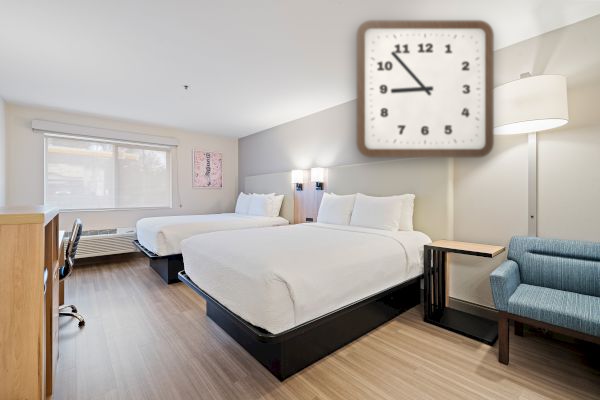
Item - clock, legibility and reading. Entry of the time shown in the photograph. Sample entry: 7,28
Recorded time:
8,53
